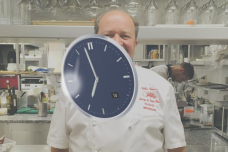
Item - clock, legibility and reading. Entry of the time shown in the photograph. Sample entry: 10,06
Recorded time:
6,58
